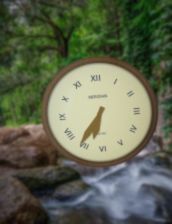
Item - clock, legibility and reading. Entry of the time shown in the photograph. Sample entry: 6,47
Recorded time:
6,36
